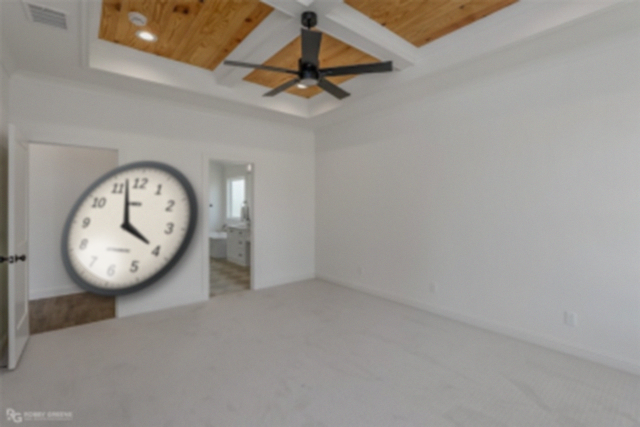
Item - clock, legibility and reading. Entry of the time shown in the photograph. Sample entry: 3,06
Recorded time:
3,57
